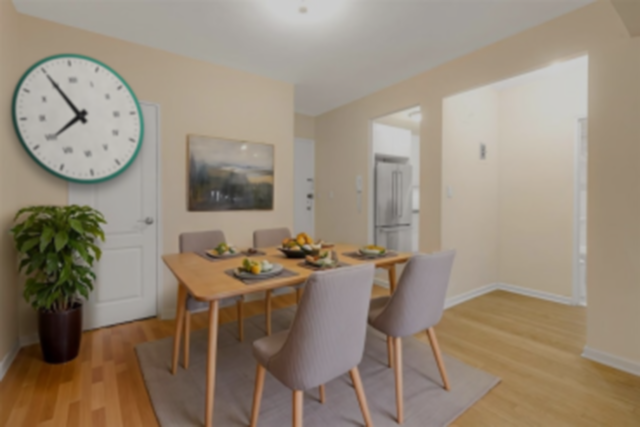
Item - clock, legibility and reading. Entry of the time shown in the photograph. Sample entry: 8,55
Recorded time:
7,55
